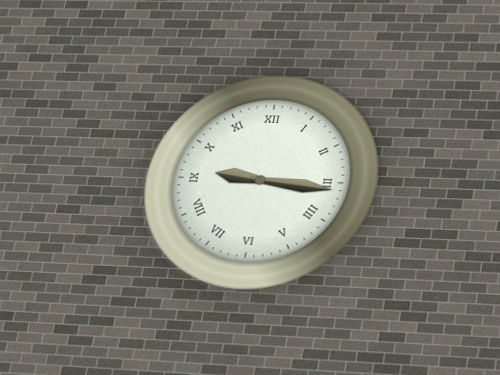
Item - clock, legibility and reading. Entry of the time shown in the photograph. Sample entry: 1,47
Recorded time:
9,16
